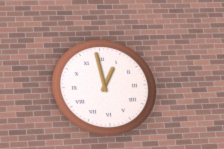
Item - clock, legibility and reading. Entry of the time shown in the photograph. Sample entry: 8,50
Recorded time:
12,59
